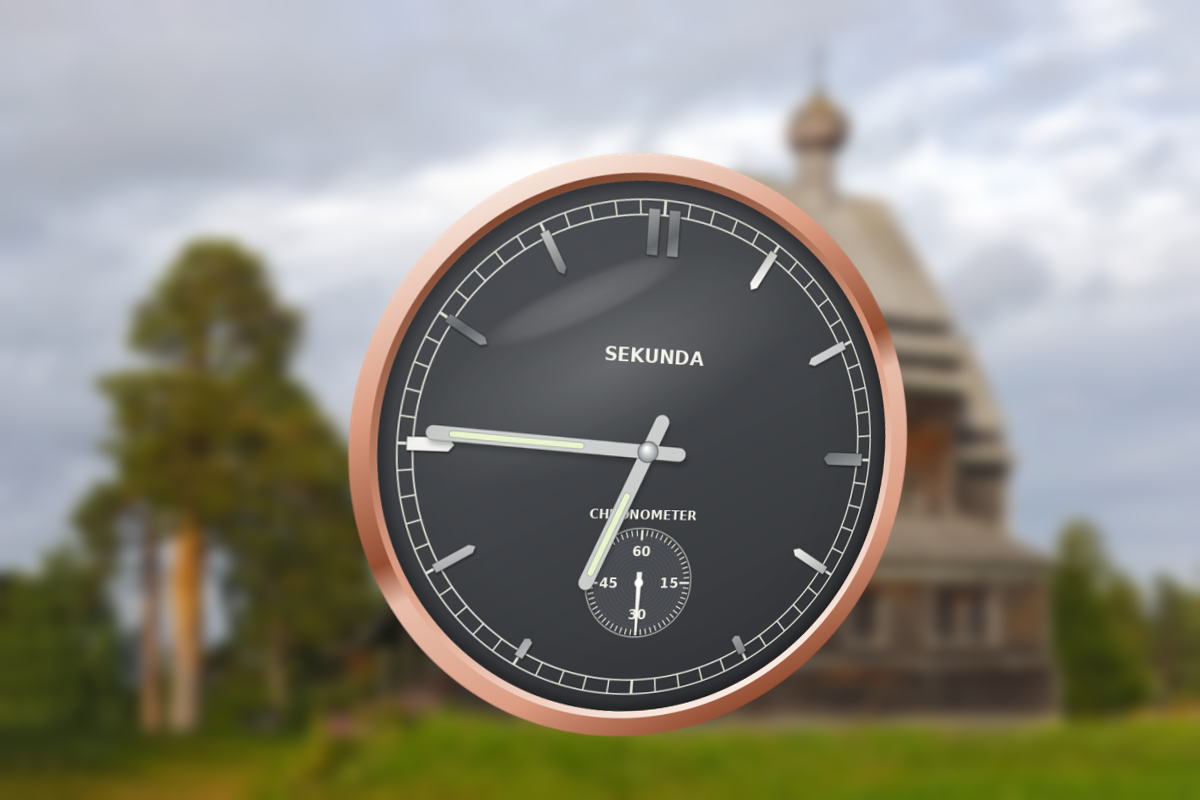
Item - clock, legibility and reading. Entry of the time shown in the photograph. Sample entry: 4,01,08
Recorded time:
6,45,30
